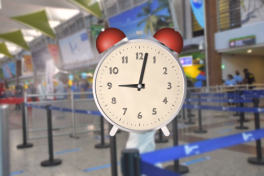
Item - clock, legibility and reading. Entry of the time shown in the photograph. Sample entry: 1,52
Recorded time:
9,02
